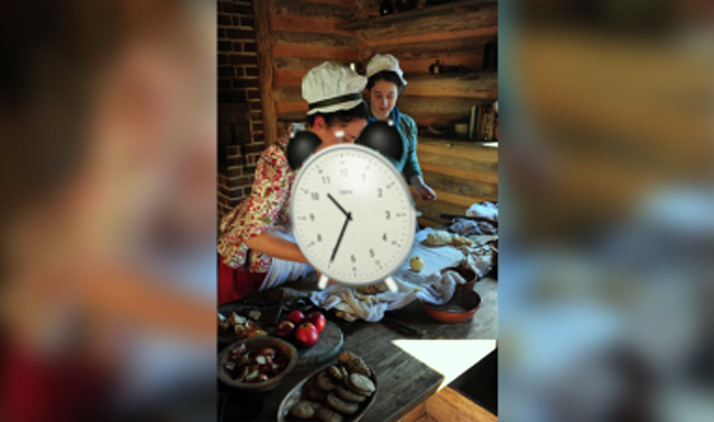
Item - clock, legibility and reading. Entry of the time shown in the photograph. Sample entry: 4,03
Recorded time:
10,35
